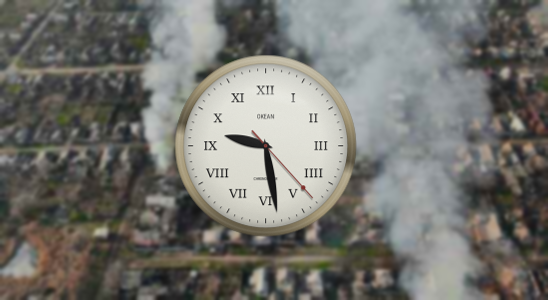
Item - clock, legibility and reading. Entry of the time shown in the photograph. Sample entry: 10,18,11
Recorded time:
9,28,23
